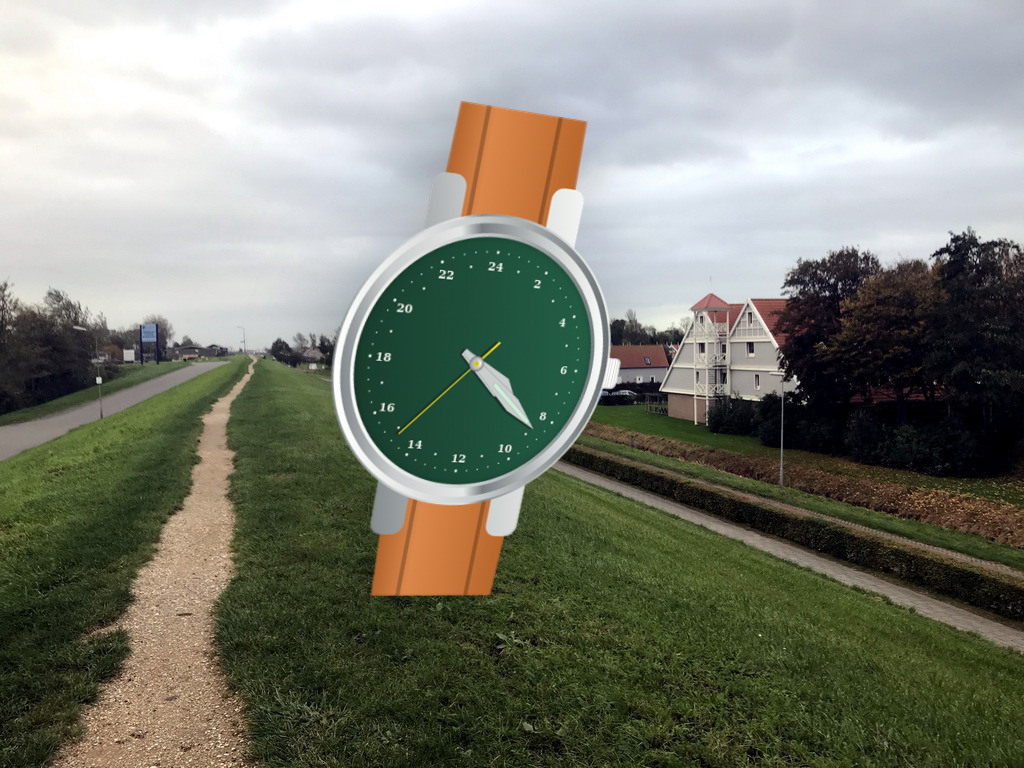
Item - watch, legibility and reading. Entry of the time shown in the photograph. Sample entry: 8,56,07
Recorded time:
8,21,37
